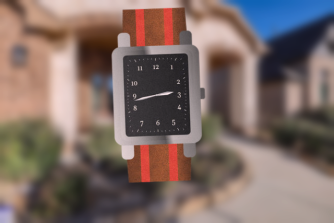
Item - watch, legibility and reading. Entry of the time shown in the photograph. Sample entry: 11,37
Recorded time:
2,43
